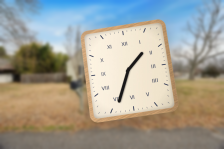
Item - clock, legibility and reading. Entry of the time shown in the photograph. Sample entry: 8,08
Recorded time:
1,34
